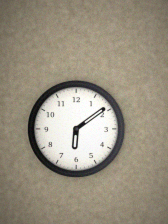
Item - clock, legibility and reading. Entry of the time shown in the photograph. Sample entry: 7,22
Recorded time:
6,09
